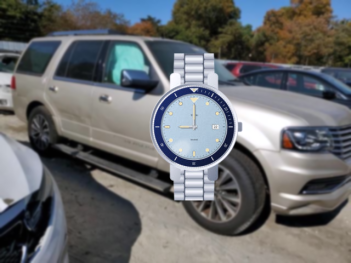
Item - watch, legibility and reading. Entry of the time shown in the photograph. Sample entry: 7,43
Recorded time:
9,00
